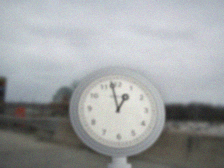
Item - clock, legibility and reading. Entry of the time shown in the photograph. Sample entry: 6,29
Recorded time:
12,58
